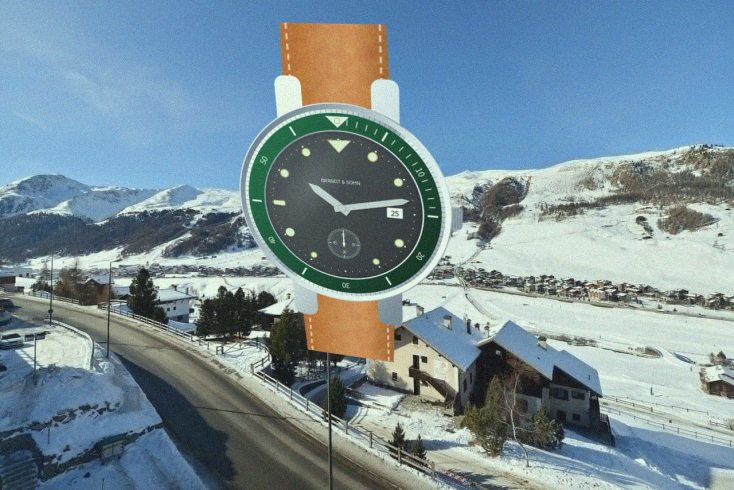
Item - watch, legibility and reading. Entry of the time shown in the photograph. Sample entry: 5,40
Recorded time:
10,13
